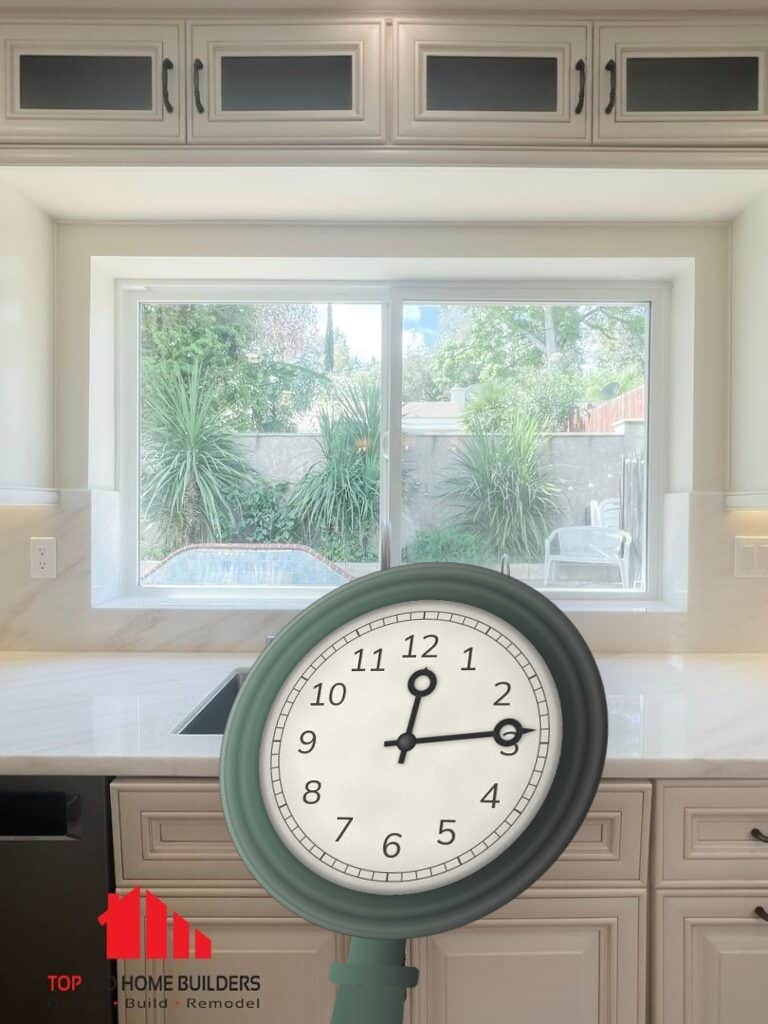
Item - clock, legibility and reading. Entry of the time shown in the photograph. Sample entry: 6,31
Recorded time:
12,14
